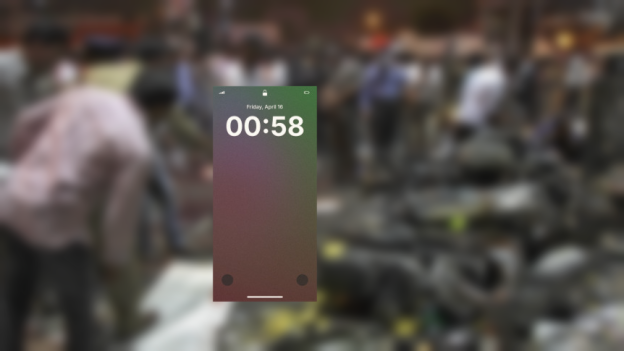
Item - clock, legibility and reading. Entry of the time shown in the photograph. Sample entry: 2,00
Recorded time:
0,58
